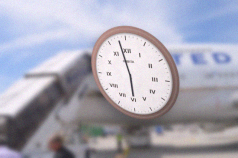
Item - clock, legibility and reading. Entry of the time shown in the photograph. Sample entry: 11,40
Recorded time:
5,58
